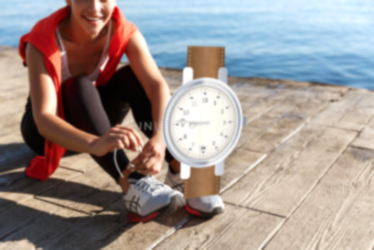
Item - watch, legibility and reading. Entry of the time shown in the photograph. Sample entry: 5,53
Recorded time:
8,46
